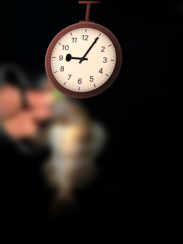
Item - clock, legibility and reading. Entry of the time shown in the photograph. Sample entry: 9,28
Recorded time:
9,05
